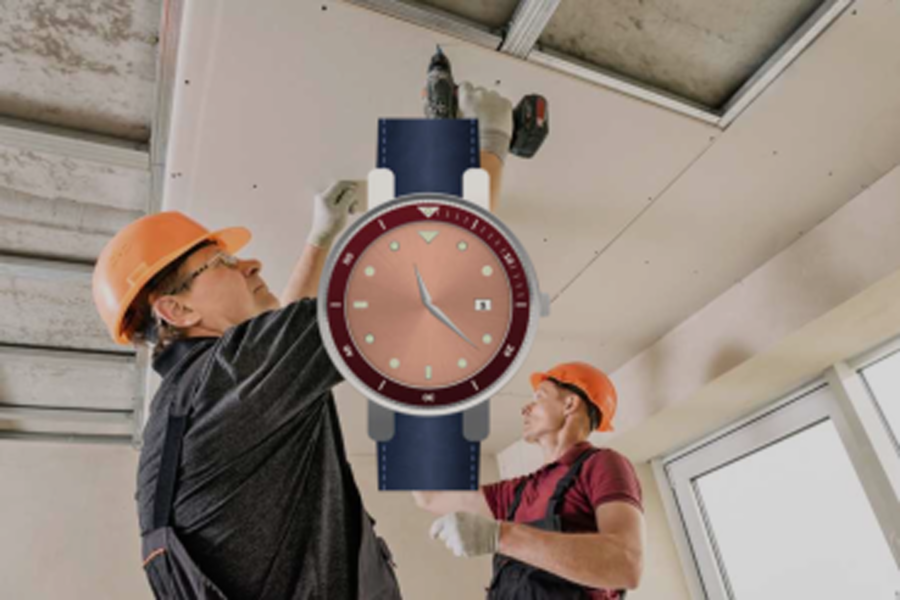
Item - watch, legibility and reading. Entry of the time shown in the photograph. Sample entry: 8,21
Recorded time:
11,22
